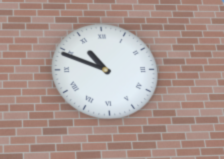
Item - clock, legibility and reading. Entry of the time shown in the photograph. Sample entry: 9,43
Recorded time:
10,49
